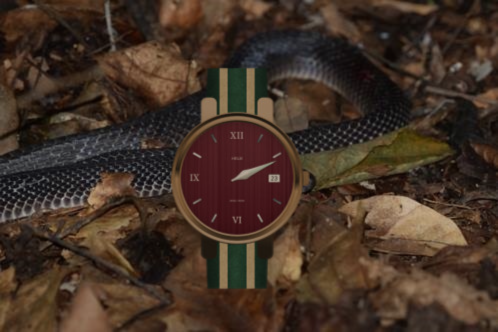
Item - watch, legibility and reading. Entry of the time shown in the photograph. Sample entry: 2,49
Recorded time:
2,11
